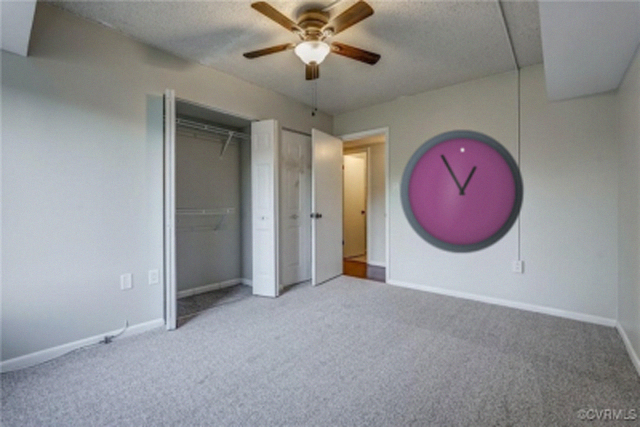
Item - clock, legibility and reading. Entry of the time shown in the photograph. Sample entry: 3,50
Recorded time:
12,55
